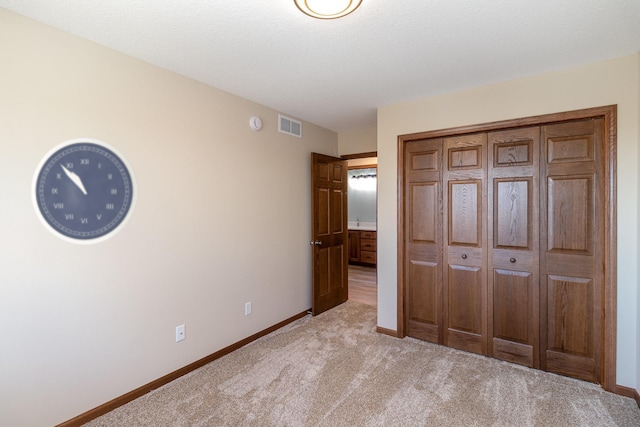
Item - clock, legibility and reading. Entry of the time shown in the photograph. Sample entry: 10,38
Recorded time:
10,53
